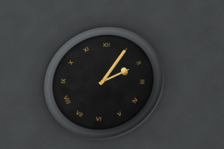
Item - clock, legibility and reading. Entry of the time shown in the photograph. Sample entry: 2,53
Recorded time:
2,05
